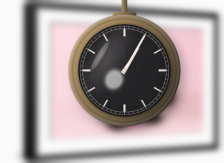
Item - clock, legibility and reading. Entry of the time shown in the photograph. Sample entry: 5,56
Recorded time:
1,05
